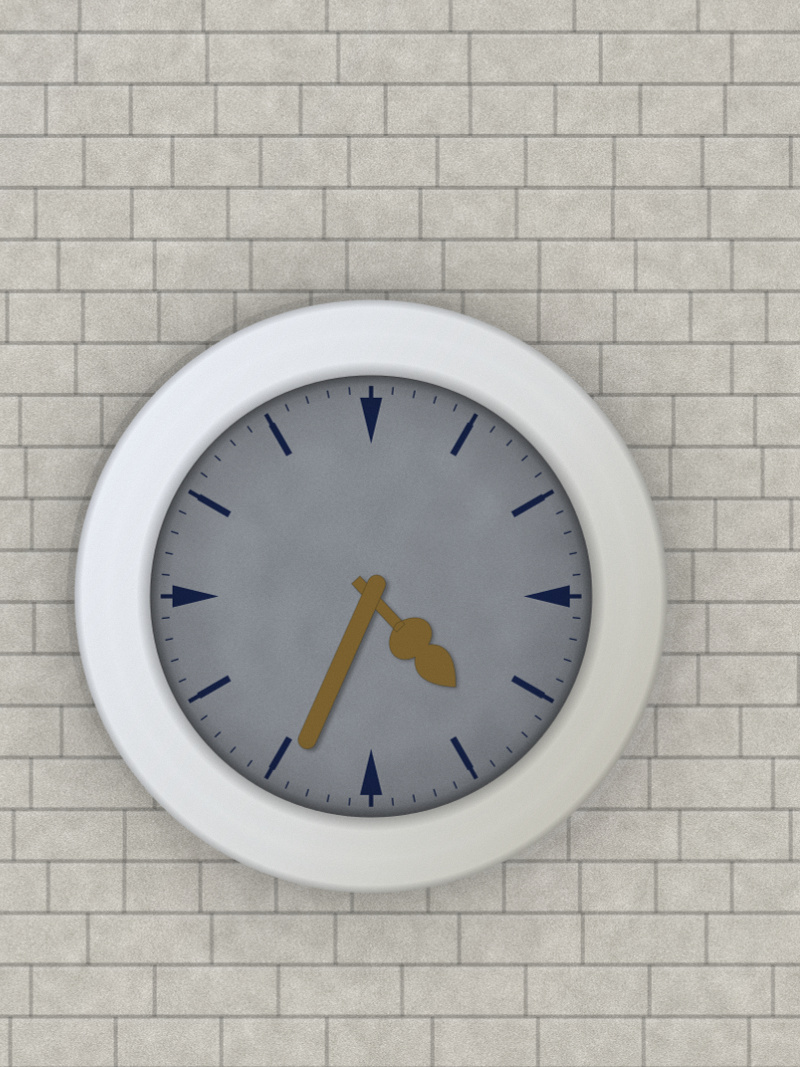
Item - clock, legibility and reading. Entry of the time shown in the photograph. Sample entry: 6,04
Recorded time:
4,34
